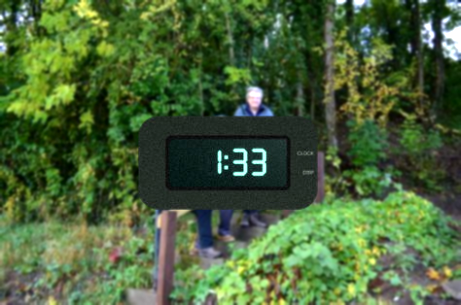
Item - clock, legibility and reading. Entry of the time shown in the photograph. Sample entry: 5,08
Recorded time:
1,33
